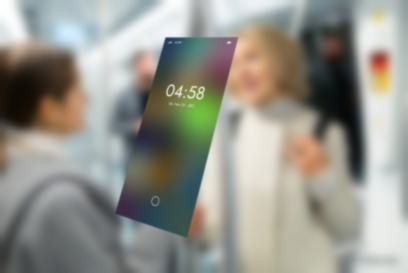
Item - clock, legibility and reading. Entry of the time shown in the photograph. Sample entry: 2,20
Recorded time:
4,58
